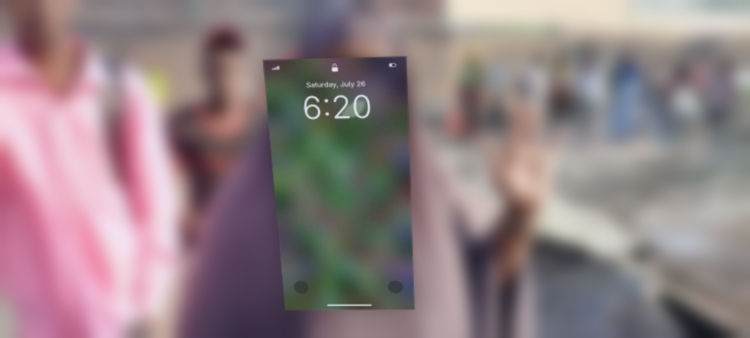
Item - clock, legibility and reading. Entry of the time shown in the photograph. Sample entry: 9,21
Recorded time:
6,20
